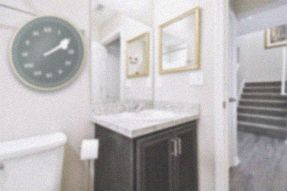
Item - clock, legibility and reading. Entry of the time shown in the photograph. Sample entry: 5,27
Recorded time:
2,10
